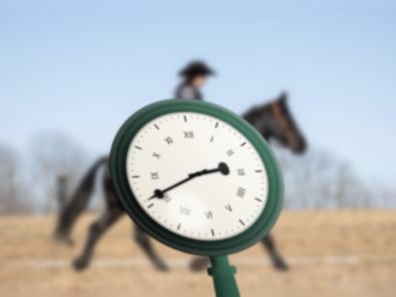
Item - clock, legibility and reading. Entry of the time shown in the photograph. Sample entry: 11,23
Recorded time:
2,41
